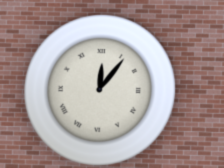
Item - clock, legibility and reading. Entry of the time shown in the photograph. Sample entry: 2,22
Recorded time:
12,06
